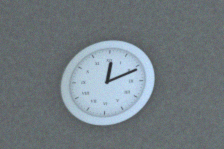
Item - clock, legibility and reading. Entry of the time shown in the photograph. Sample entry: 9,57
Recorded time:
12,11
